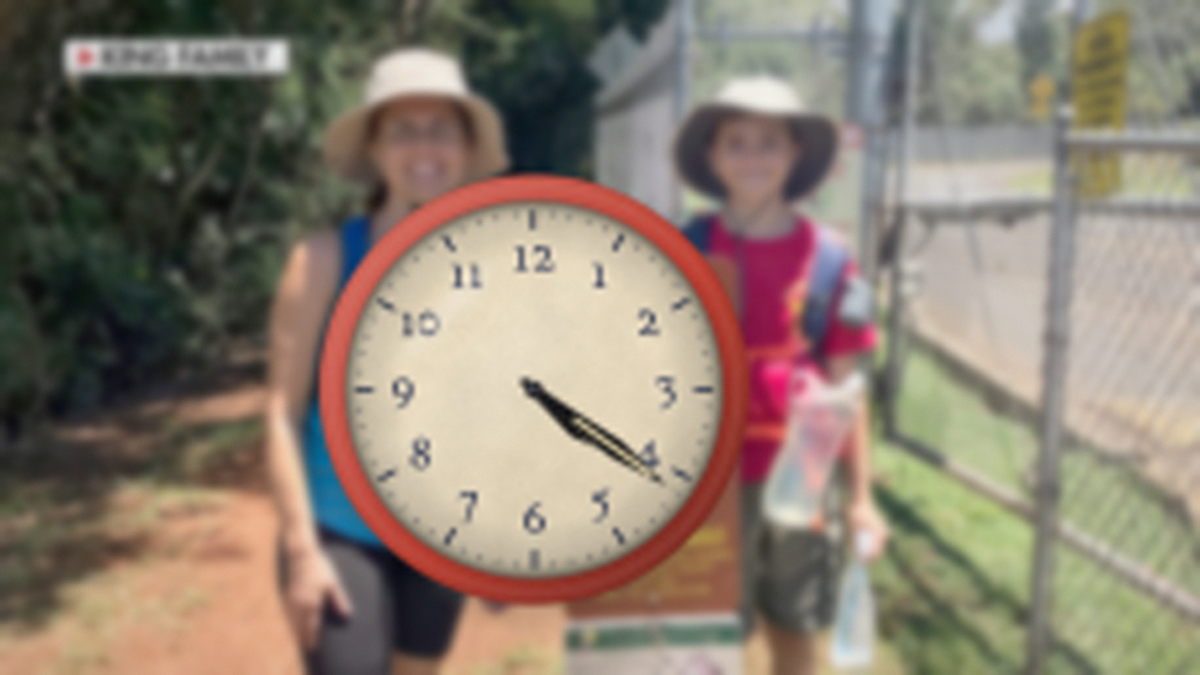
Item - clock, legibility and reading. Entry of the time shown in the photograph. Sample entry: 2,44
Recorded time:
4,21
